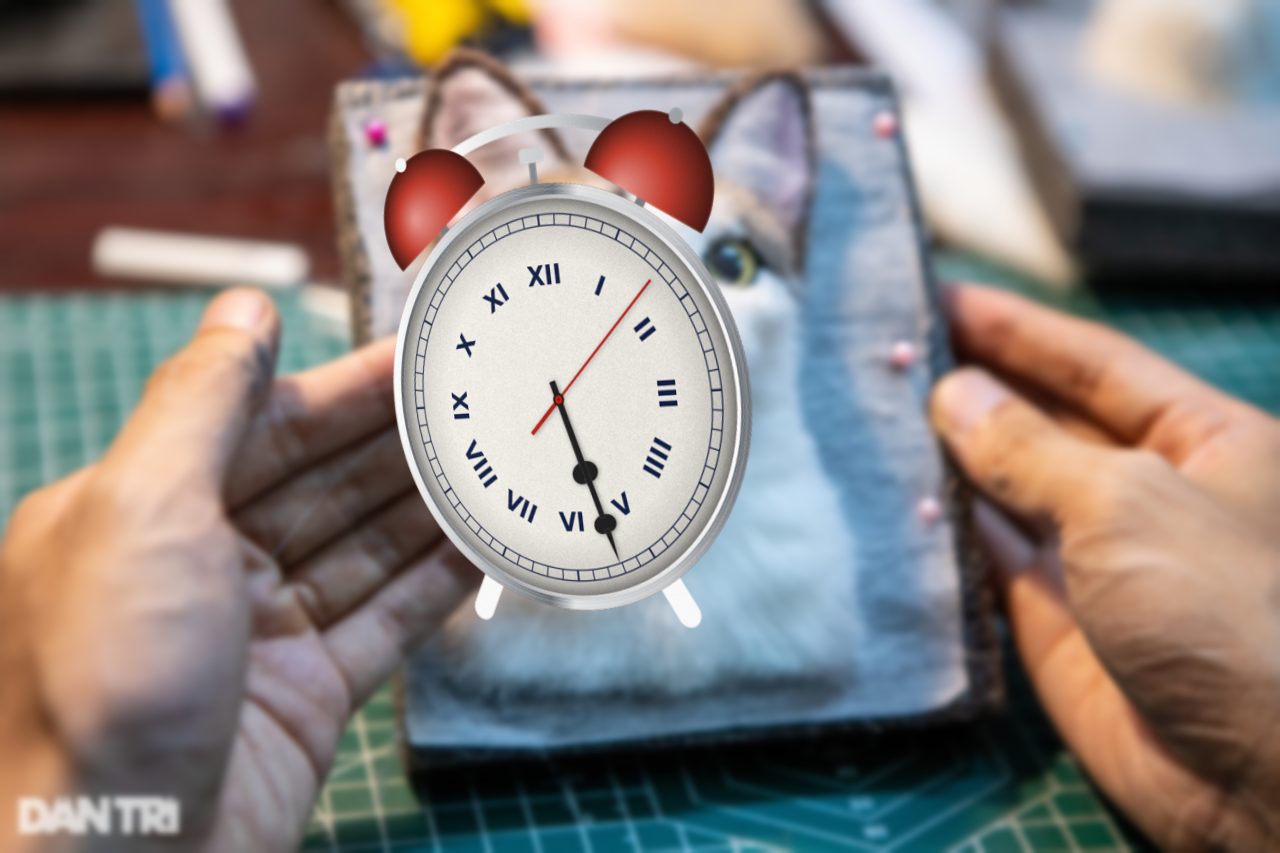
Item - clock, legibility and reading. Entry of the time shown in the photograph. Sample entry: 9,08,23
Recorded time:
5,27,08
